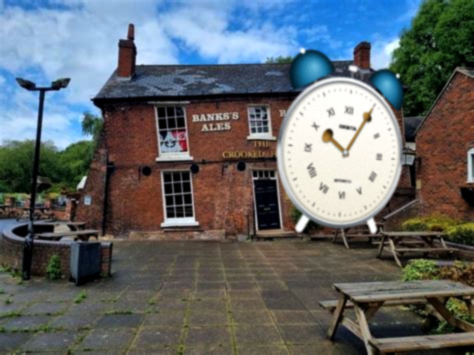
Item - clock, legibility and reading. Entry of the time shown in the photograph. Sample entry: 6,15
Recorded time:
10,05
